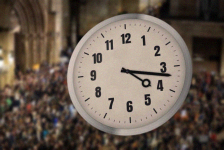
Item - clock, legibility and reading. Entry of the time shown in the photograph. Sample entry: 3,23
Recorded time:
4,17
